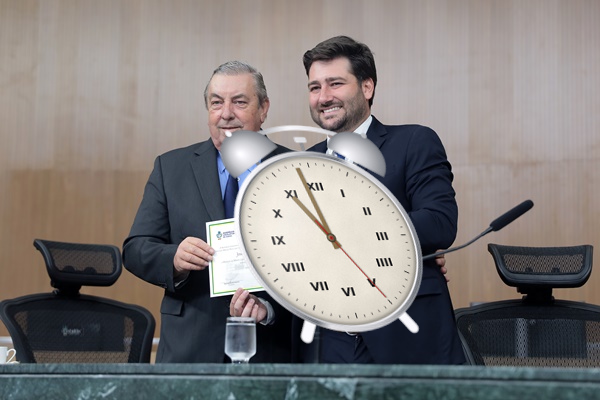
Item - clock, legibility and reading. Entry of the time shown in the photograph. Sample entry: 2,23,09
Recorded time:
10,58,25
